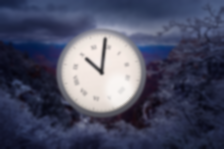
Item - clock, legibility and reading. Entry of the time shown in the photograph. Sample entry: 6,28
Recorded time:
9,59
